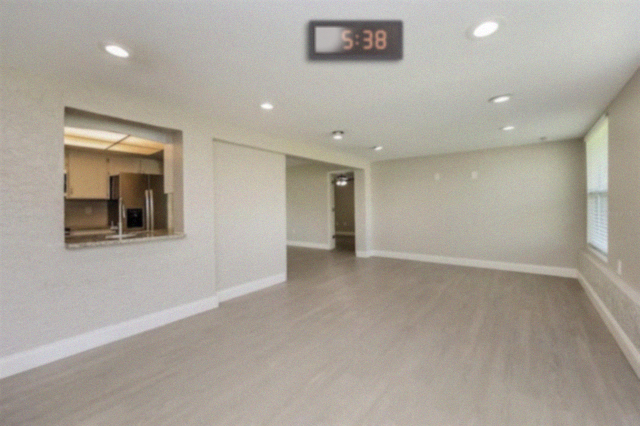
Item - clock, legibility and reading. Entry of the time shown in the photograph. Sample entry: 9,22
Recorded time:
5,38
